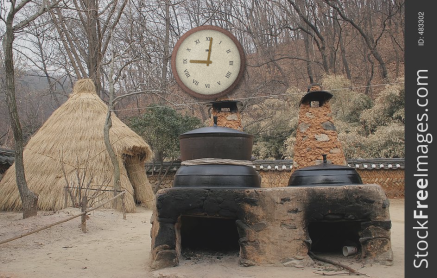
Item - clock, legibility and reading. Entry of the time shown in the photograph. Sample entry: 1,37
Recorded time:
9,01
